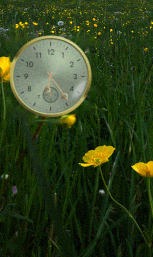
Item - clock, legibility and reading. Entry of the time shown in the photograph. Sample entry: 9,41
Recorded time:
6,24
